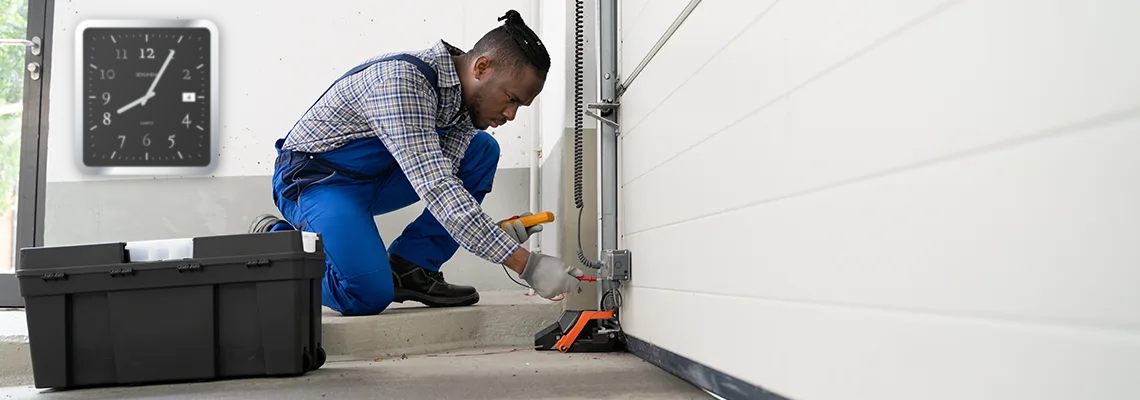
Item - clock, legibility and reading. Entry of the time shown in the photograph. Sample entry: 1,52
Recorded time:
8,05
